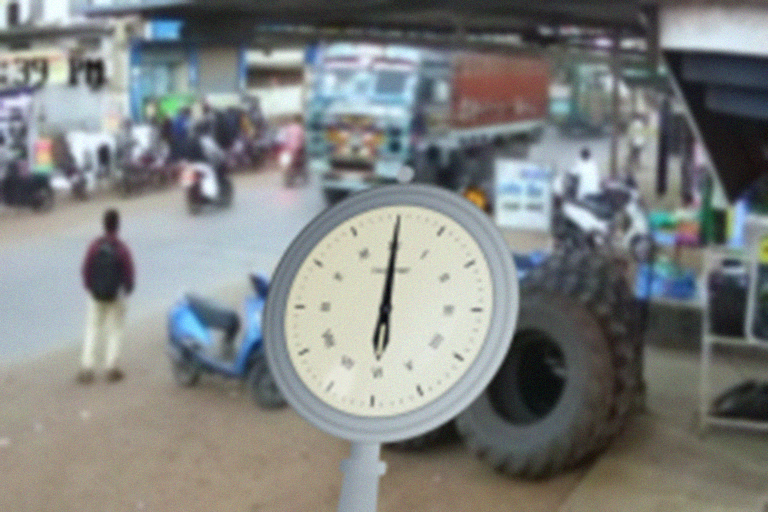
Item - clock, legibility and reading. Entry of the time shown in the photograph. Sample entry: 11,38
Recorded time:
6,00
